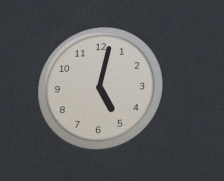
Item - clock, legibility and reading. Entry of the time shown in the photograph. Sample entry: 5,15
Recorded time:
5,02
